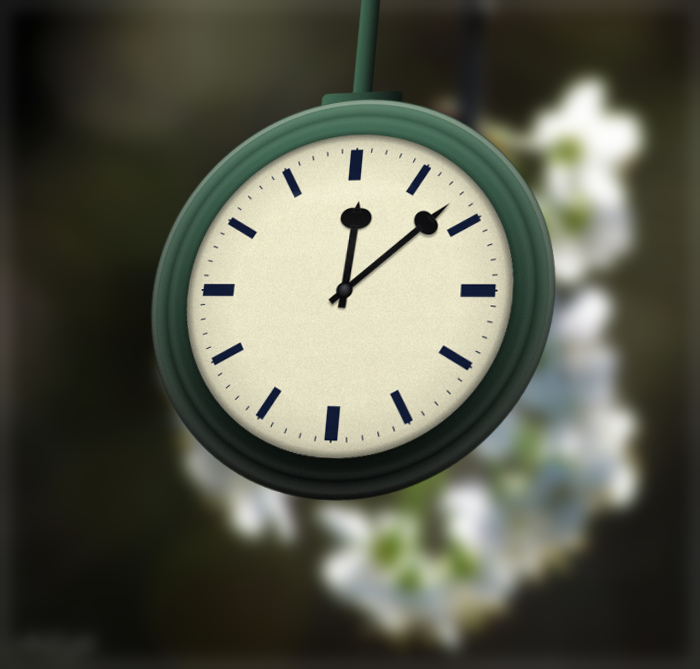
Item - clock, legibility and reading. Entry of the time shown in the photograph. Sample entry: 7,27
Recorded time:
12,08
